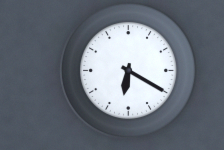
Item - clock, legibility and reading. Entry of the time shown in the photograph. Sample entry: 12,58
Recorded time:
6,20
